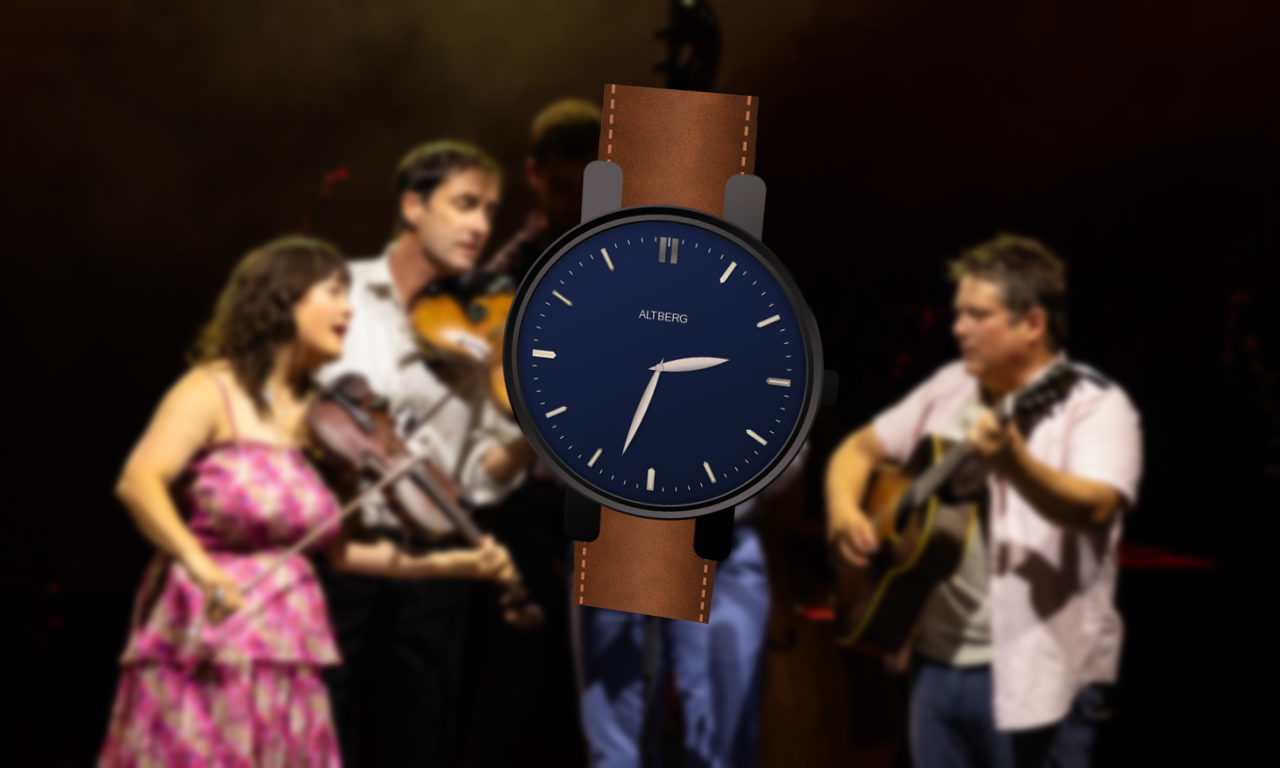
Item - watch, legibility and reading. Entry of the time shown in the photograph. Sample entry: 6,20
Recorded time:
2,33
